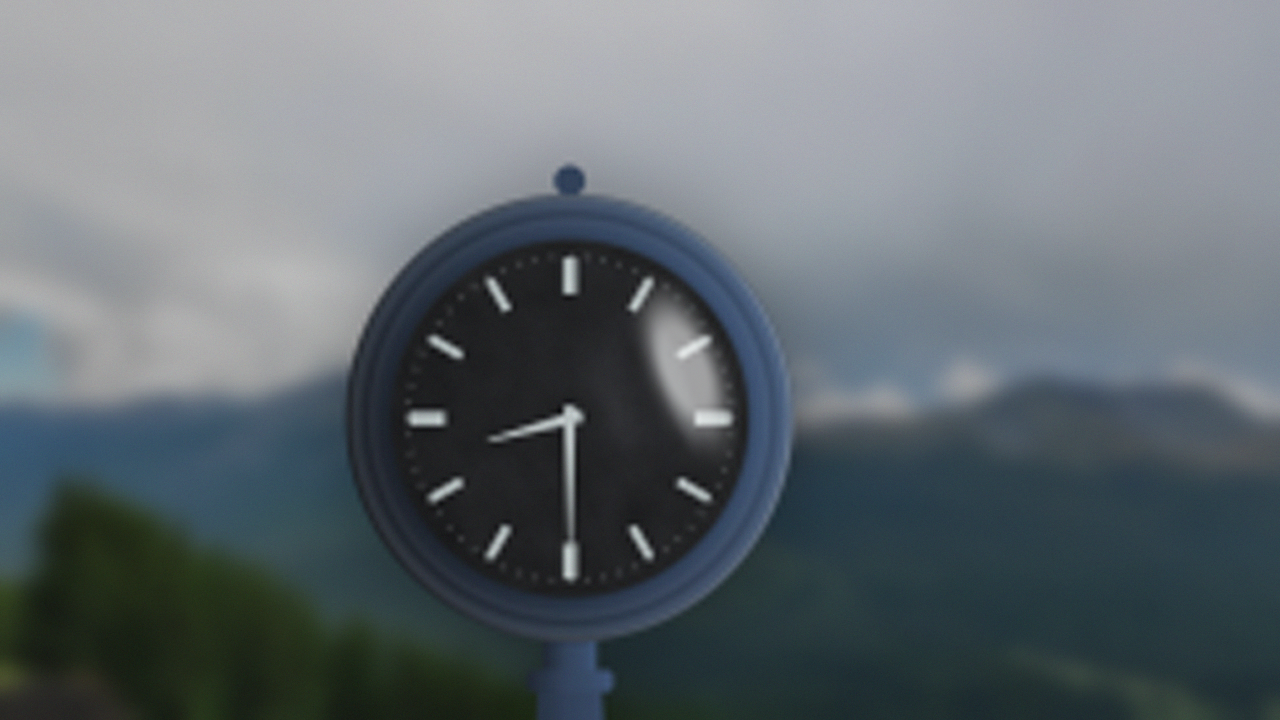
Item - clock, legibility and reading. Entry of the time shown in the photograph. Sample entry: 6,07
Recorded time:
8,30
